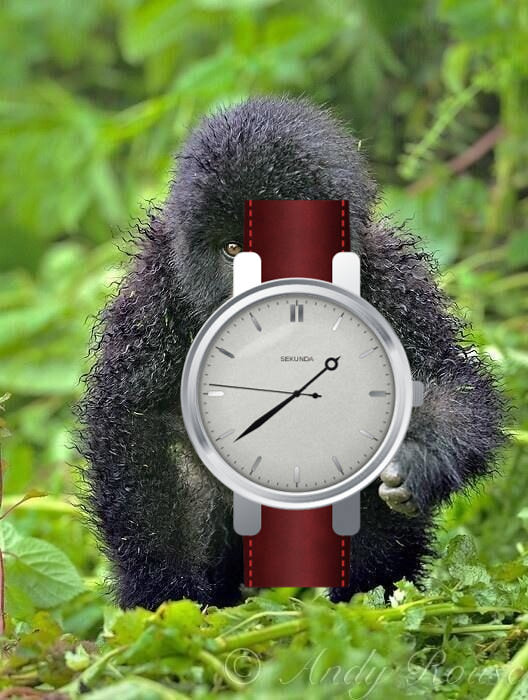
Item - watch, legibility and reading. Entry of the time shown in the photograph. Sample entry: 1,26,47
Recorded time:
1,38,46
